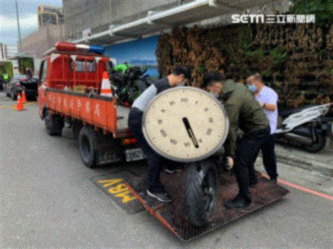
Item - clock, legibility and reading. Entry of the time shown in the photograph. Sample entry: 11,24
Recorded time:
5,27
